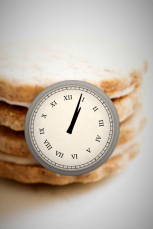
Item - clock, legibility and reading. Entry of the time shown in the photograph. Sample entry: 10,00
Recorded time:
1,04
